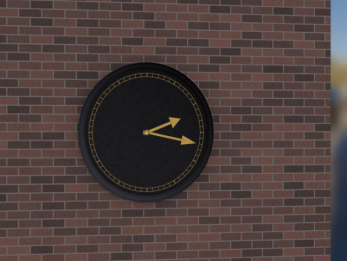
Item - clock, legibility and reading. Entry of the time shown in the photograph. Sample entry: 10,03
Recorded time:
2,17
